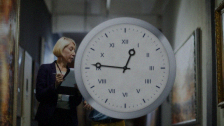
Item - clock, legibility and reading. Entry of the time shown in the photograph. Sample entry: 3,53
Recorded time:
12,46
